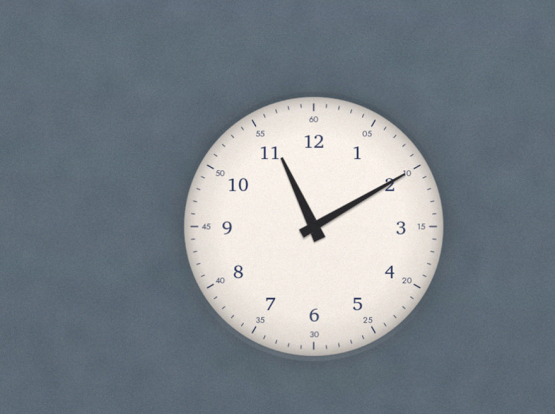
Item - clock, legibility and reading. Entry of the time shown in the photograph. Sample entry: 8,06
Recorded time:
11,10
